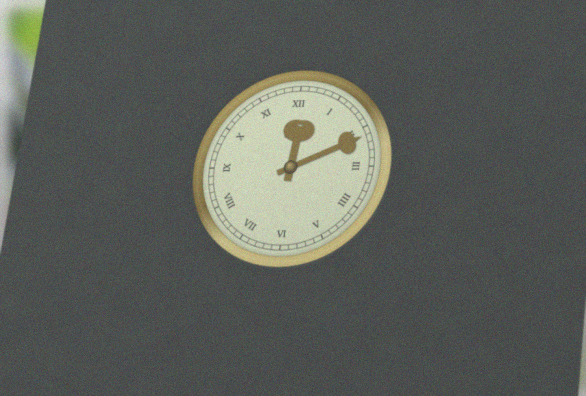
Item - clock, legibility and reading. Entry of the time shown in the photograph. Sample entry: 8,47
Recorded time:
12,11
